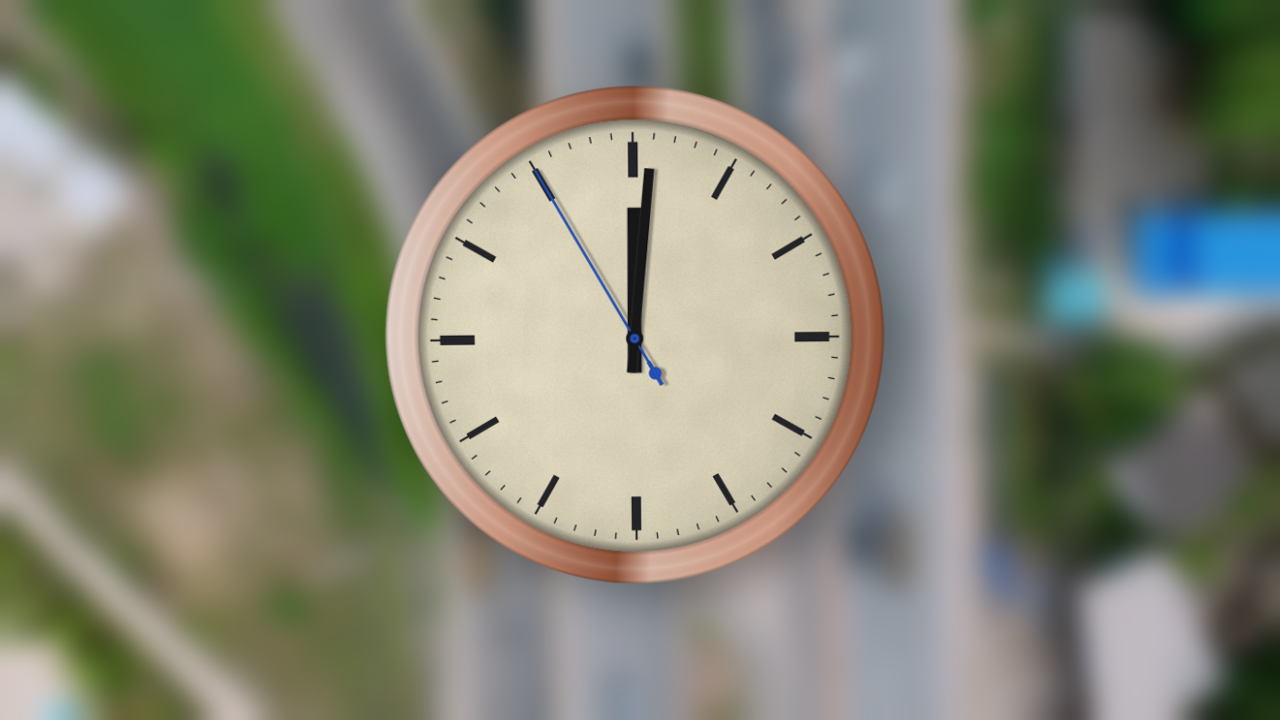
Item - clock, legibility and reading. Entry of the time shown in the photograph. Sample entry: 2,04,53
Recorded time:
12,00,55
